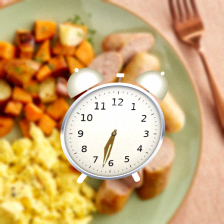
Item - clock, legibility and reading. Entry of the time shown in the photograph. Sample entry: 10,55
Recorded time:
6,32
